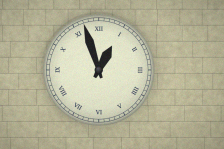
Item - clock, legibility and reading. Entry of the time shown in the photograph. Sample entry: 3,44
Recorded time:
12,57
